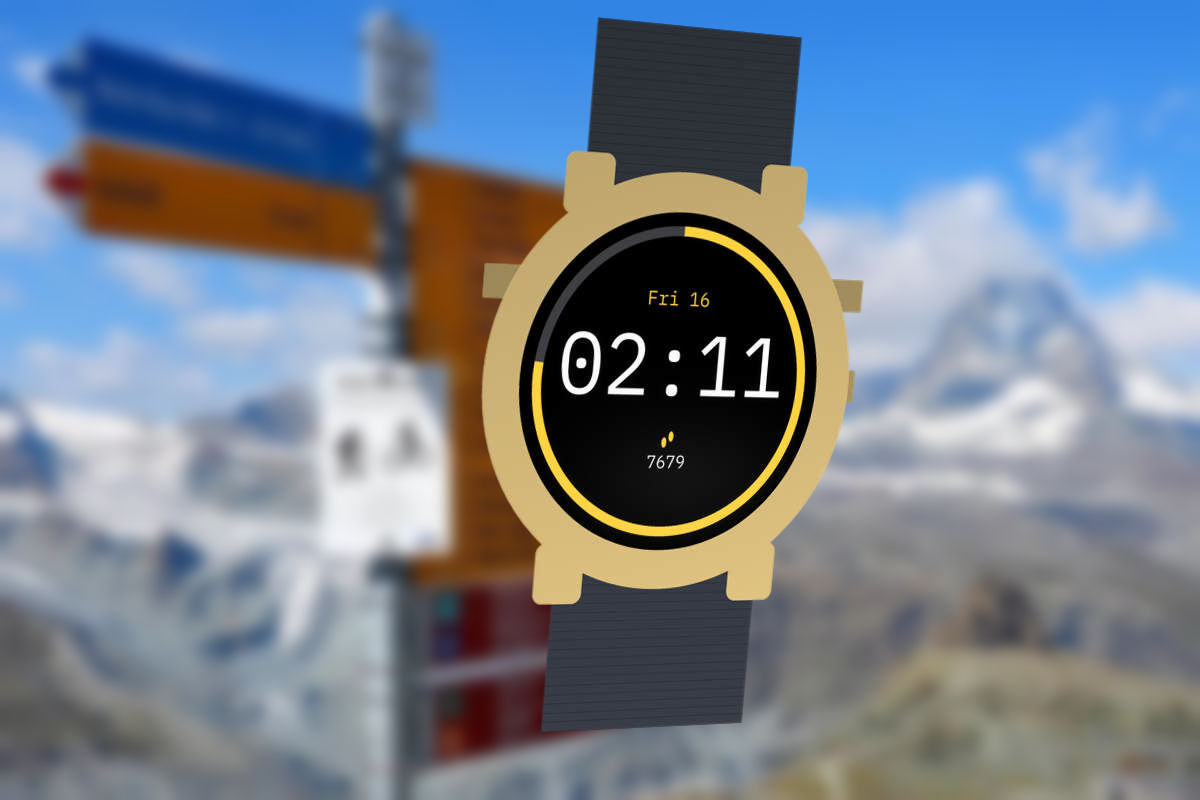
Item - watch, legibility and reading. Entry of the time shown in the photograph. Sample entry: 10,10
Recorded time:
2,11
